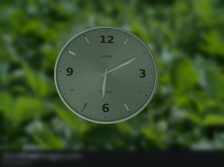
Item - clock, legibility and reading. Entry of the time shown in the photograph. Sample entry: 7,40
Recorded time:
6,10
